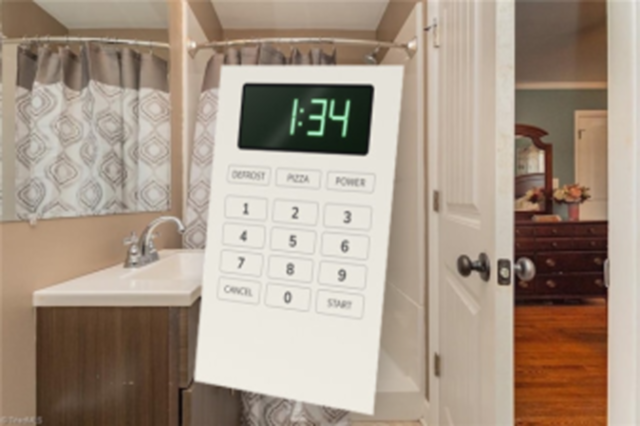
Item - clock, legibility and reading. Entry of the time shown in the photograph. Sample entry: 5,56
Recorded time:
1,34
